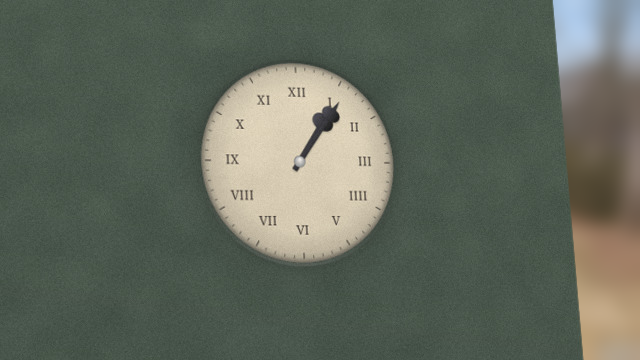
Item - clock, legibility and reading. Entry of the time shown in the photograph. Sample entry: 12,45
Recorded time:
1,06
